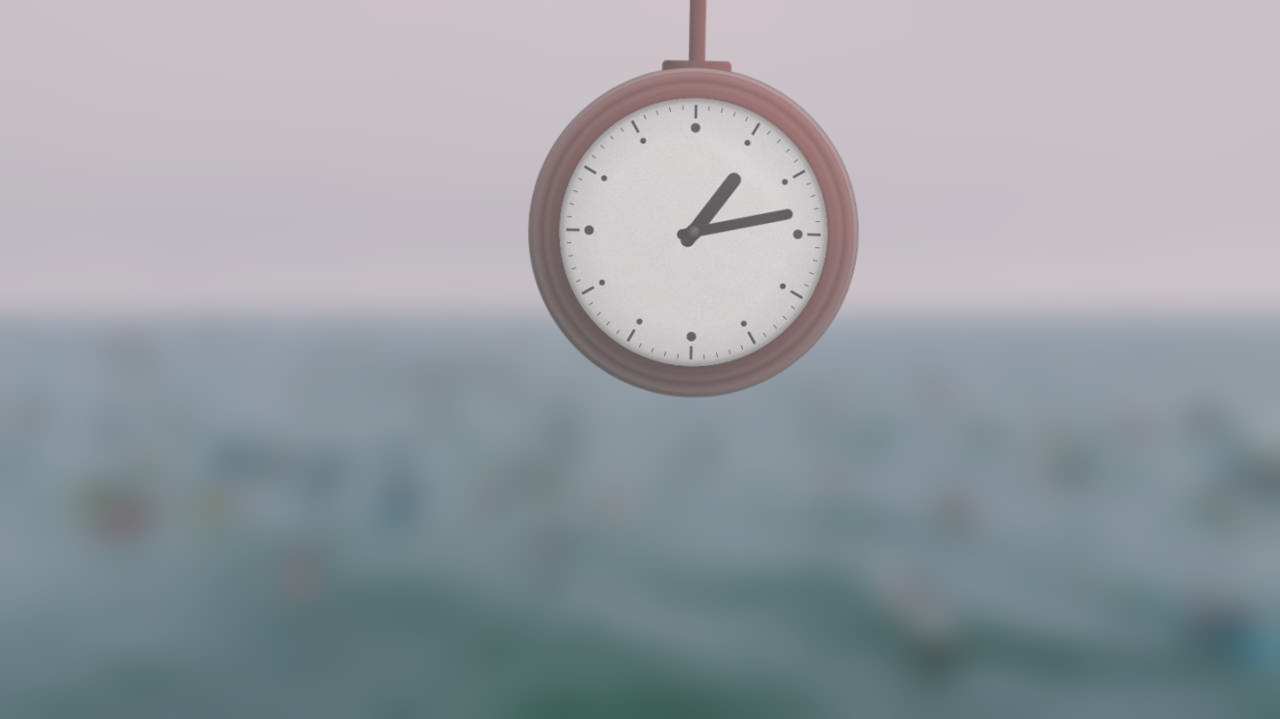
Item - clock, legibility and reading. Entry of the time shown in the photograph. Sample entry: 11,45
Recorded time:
1,13
